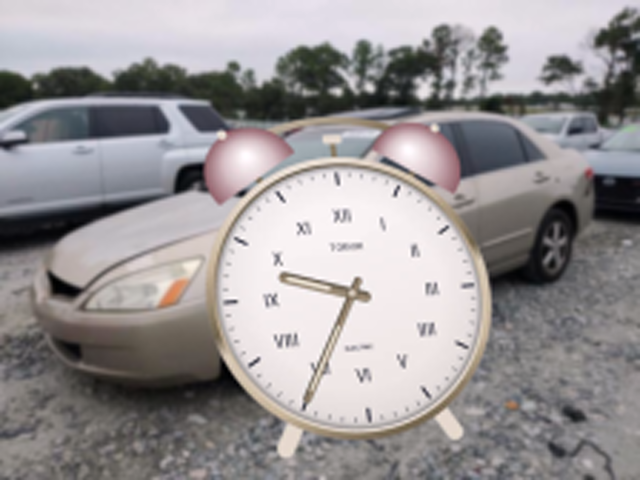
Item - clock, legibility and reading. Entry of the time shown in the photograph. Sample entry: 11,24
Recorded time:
9,35
